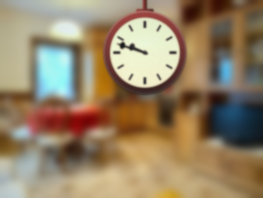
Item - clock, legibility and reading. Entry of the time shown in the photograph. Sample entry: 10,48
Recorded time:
9,48
